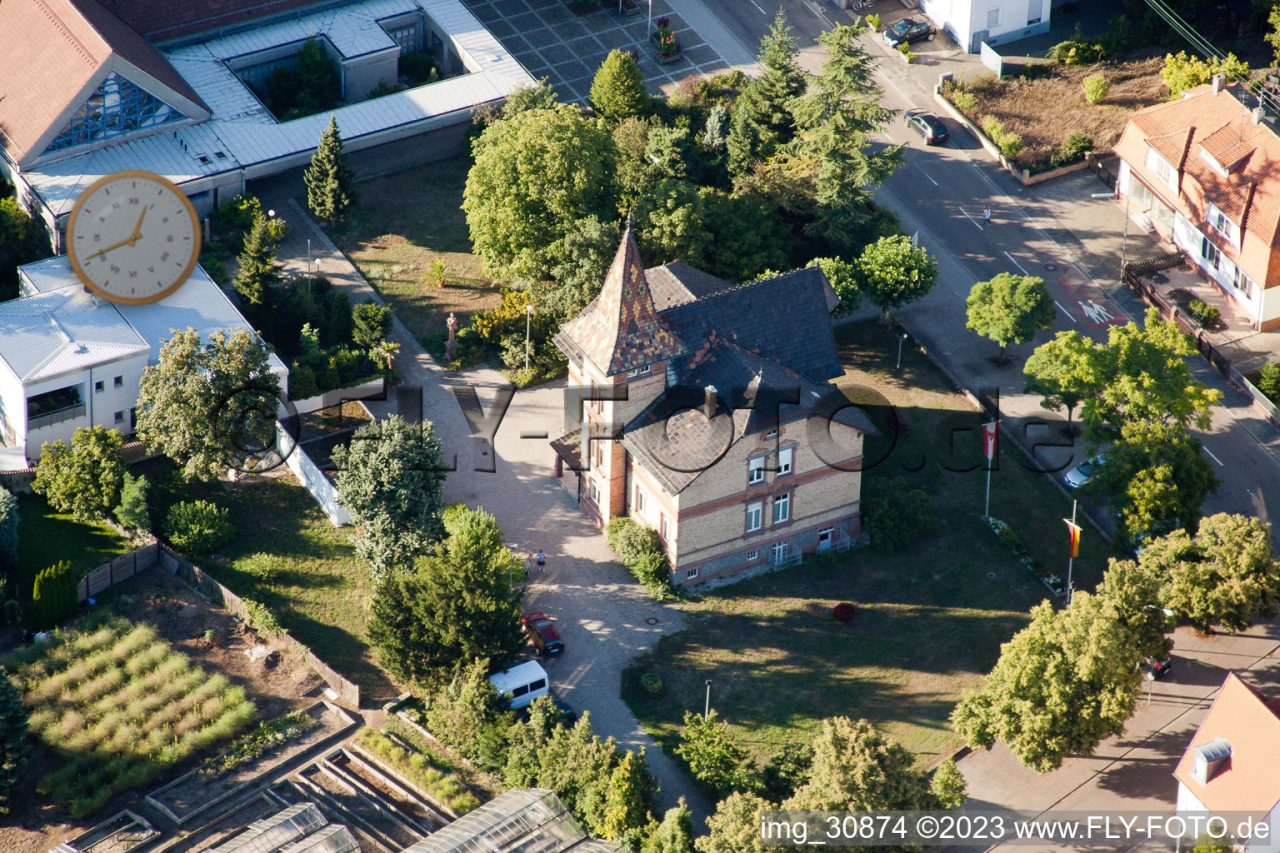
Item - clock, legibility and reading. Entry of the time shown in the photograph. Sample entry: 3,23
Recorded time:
12,41
